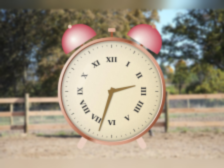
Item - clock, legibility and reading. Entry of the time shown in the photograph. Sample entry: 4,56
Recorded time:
2,33
